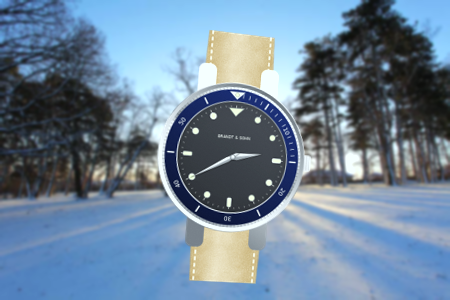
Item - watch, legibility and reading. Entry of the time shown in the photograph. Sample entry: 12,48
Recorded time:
2,40
